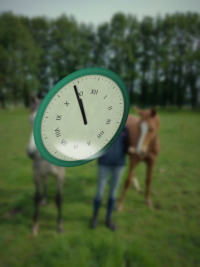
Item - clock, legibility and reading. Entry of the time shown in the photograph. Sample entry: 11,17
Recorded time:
10,54
